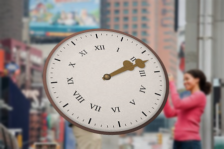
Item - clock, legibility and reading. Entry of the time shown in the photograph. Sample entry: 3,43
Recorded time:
2,12
